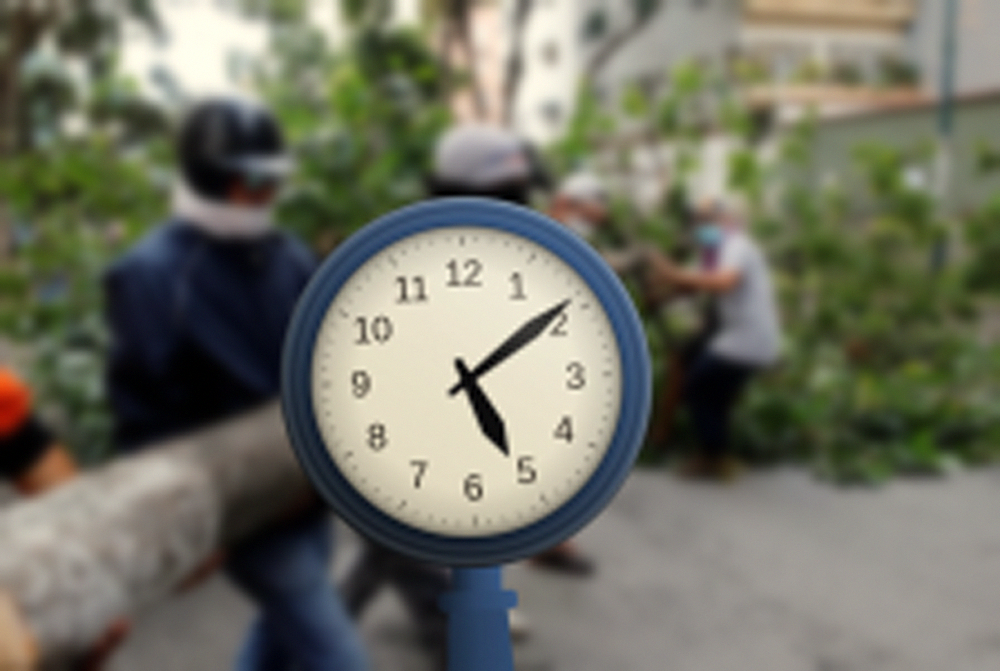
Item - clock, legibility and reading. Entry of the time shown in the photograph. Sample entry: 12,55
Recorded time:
5,09
